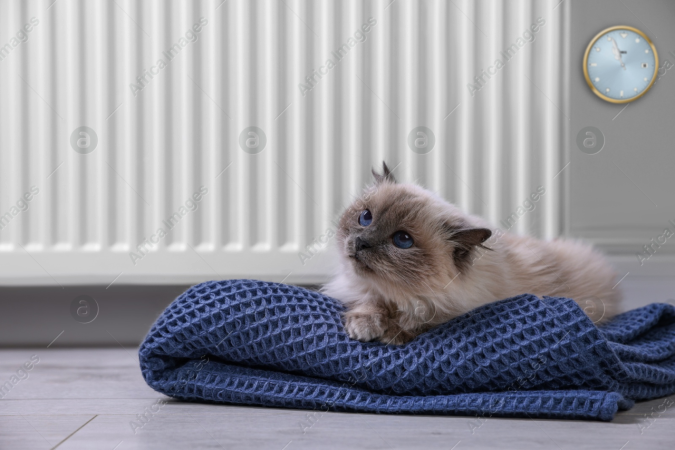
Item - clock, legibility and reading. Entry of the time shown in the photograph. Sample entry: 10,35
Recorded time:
10,56
